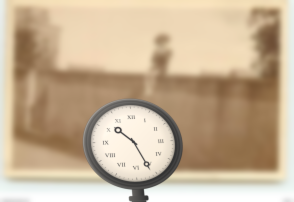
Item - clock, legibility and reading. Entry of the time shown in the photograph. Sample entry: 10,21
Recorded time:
10,26
